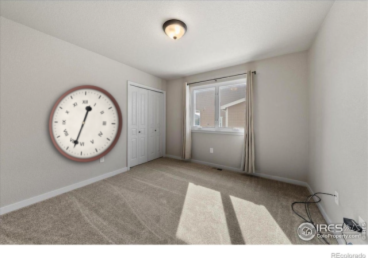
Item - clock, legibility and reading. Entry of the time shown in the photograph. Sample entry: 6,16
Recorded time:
12,33
